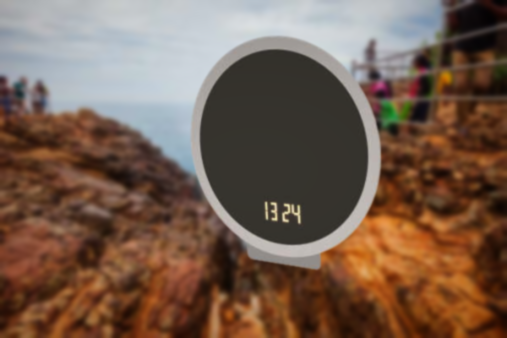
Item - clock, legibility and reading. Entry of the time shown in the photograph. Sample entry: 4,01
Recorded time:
13,24
